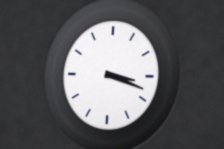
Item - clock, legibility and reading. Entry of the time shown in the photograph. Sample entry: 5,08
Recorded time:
3,18
